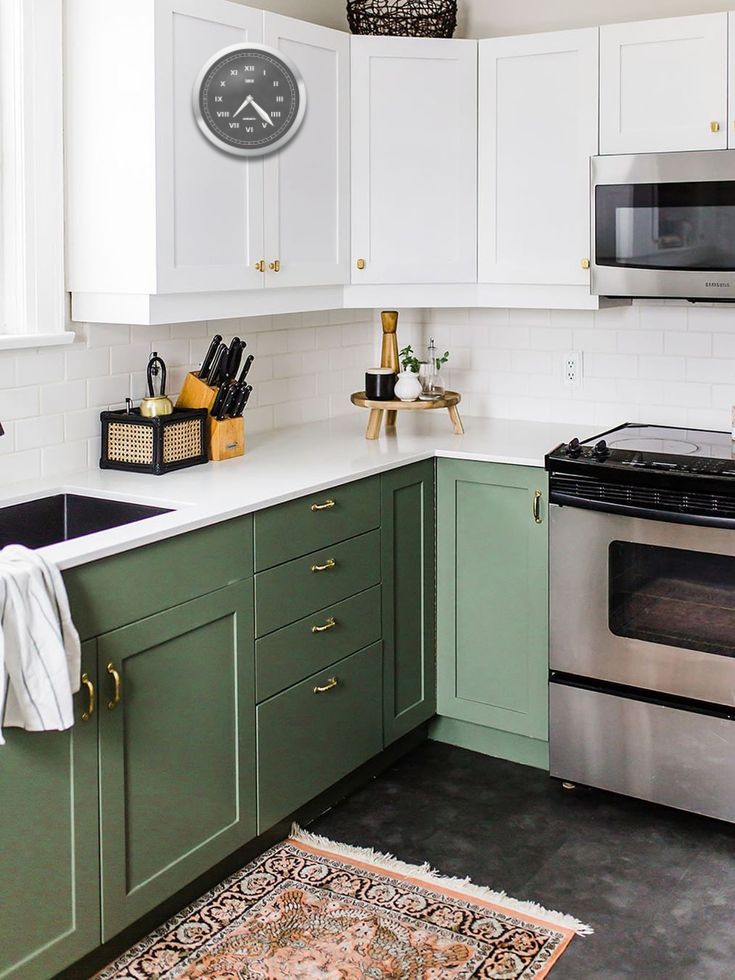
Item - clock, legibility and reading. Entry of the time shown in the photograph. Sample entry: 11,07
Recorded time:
7,23
